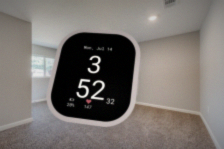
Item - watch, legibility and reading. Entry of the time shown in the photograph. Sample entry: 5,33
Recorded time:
3,52
